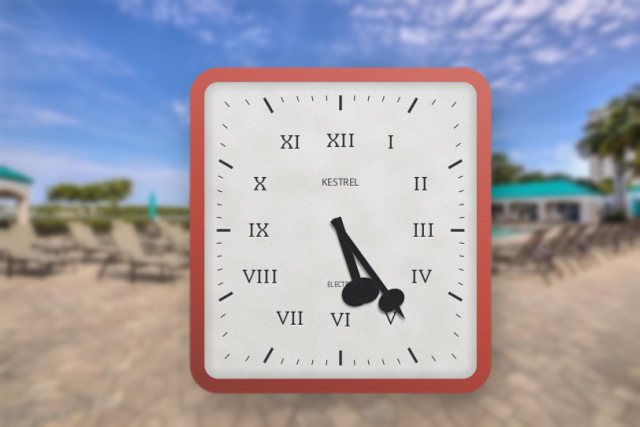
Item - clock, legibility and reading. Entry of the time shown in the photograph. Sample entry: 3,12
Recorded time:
5,24
